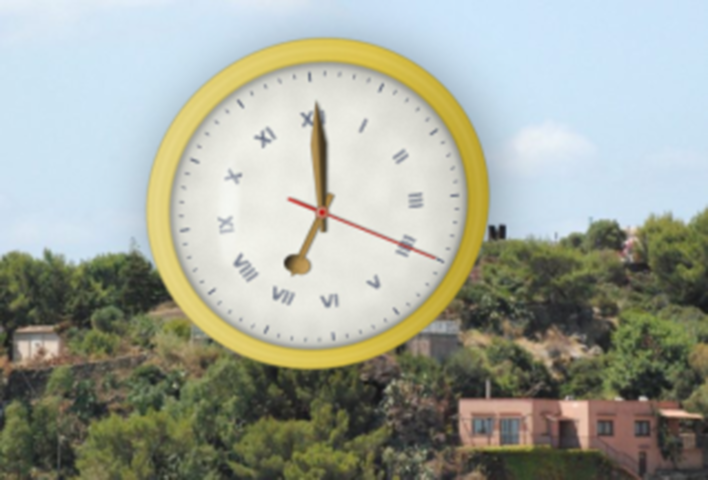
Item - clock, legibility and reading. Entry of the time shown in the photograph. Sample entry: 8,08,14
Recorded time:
7,00,20
